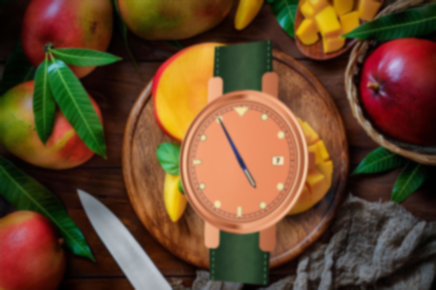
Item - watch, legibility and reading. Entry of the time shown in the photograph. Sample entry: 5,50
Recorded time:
4,55
